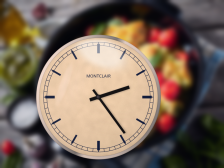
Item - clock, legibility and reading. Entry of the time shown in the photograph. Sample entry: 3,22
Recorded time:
2,24
